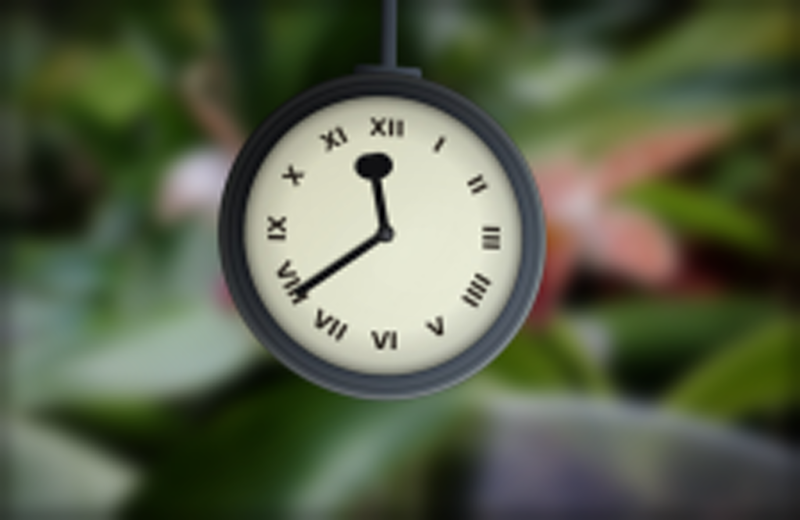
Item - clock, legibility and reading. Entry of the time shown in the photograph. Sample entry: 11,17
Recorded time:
11,39
